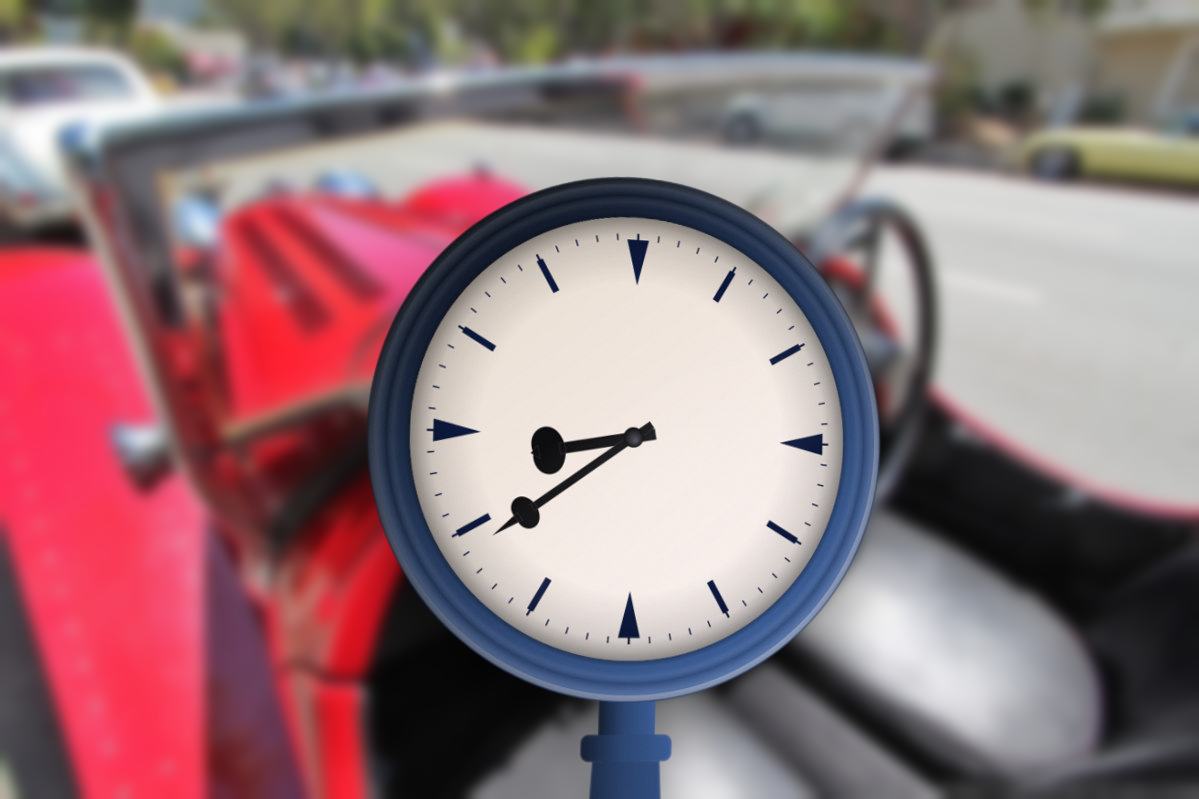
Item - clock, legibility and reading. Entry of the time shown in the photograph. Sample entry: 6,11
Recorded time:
8,39
